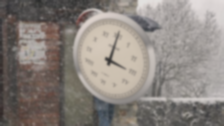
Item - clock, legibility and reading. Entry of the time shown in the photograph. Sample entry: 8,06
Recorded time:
3,00
